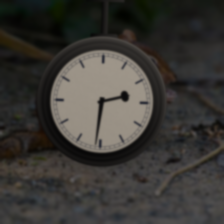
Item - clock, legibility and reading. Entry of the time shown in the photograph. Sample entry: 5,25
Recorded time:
2,31
